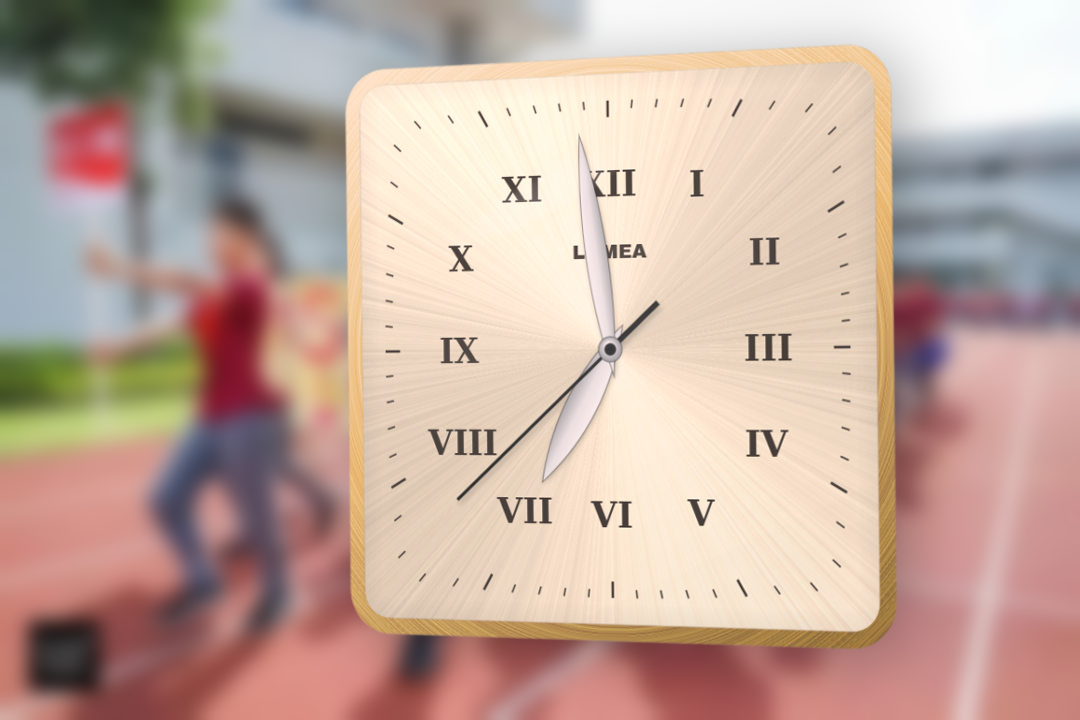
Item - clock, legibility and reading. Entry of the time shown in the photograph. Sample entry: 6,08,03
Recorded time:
6,58,38
